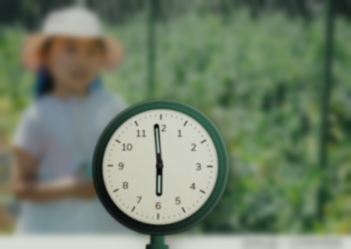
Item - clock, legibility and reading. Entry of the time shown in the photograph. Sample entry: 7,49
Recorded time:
5,59
